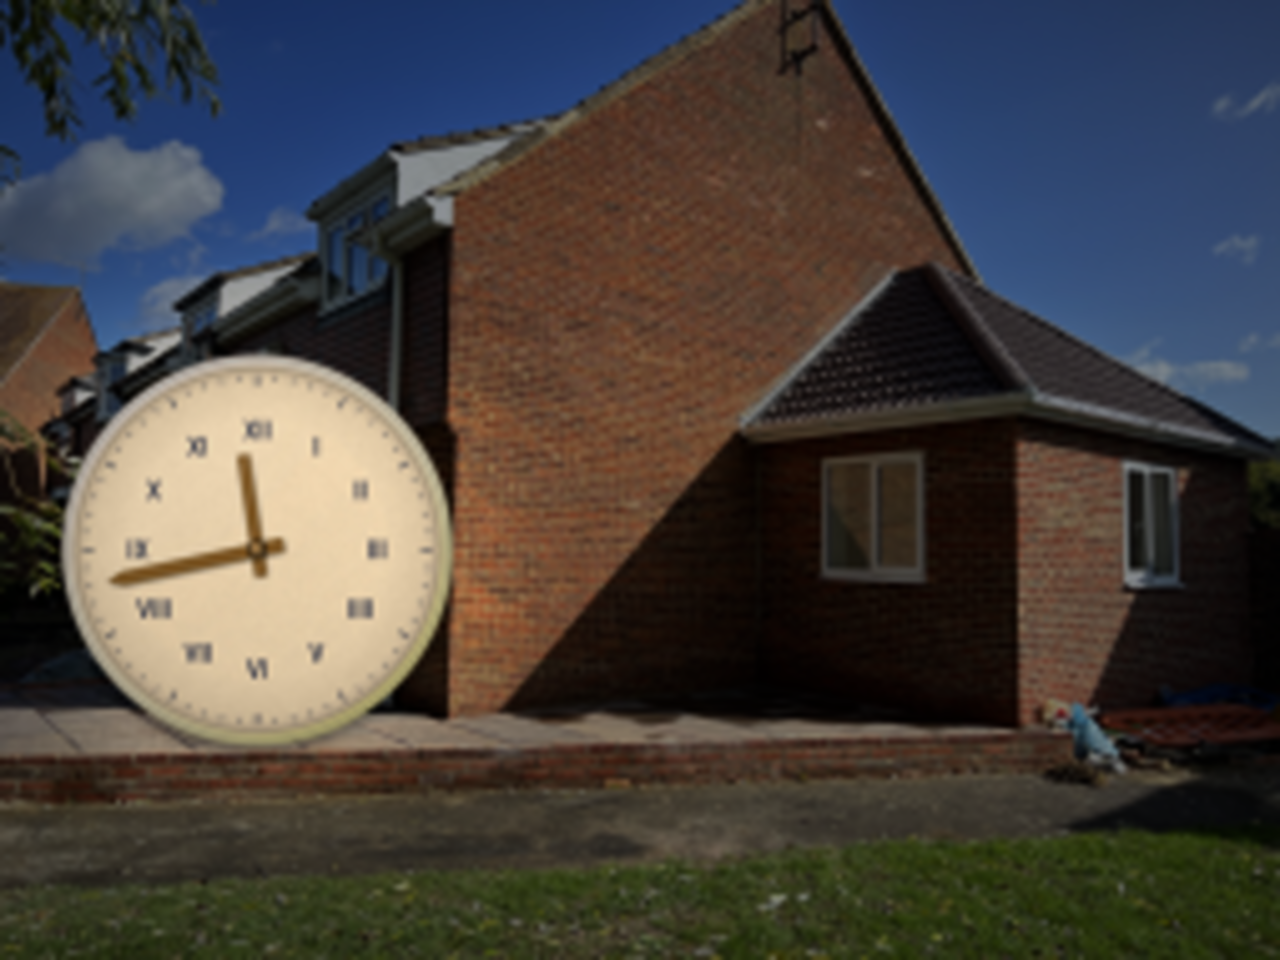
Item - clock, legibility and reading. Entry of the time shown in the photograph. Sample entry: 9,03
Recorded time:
11,43
